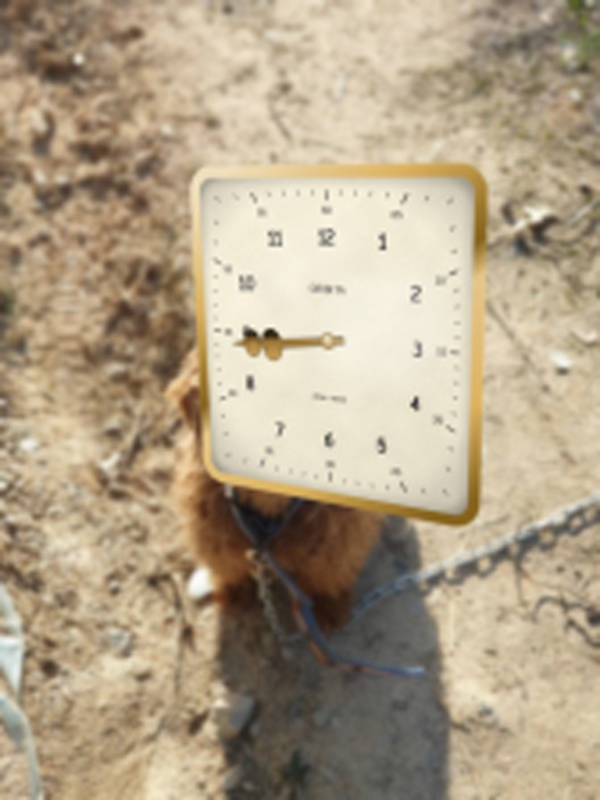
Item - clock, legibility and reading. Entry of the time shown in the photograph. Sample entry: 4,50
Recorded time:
8,44
